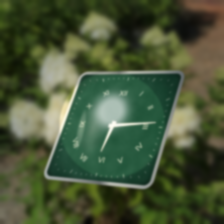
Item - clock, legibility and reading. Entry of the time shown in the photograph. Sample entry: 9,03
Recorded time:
6,14
